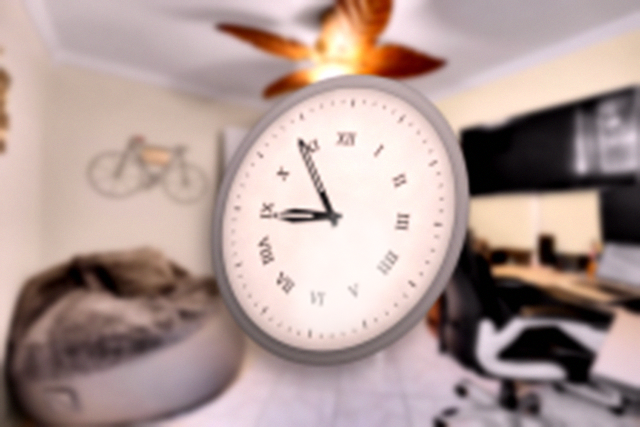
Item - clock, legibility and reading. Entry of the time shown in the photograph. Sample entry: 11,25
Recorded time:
8,54
